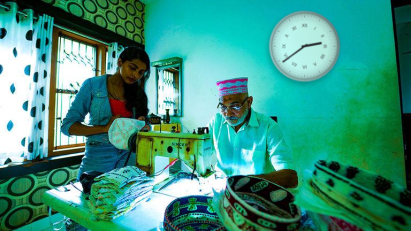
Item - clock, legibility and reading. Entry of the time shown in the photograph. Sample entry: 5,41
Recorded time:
2,39
